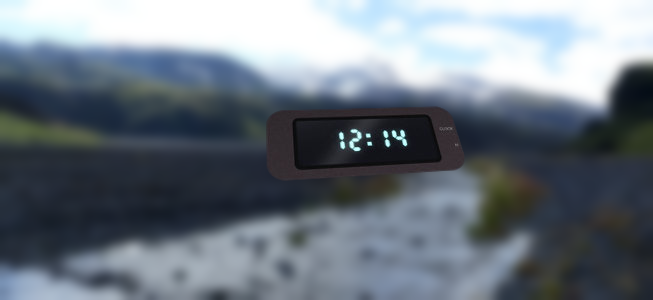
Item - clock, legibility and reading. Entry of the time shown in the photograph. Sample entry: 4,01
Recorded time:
12,14
